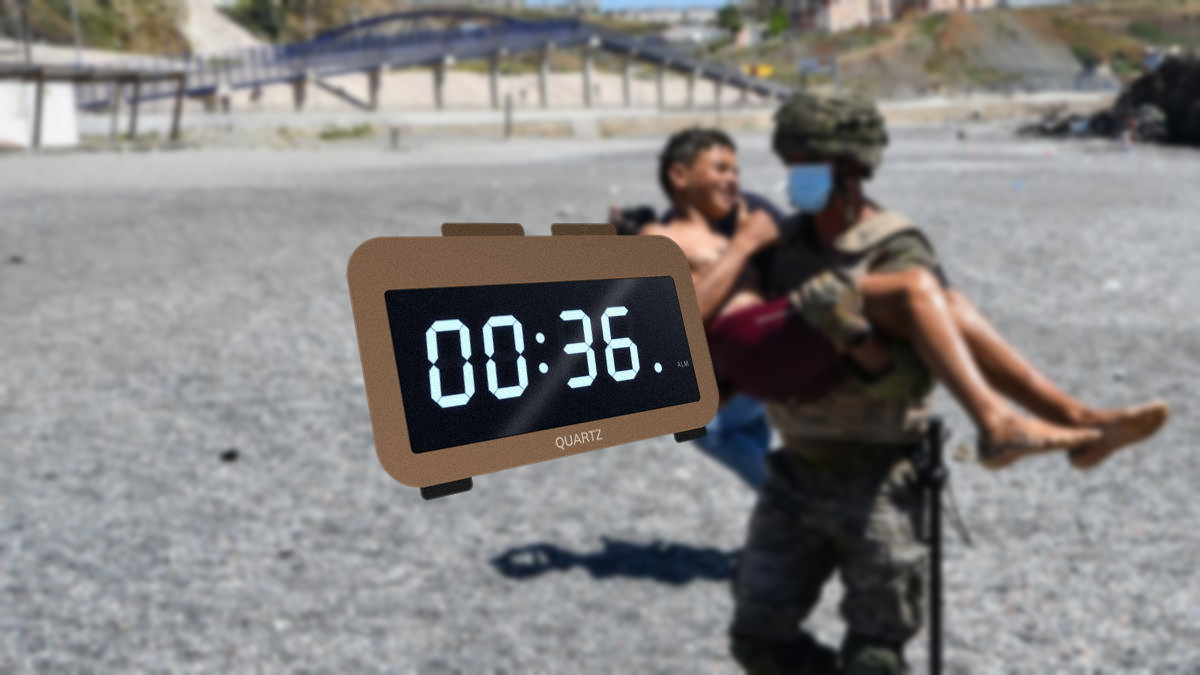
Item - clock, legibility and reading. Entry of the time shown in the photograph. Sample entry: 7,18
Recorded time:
0,36
